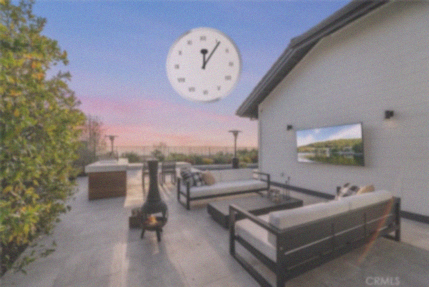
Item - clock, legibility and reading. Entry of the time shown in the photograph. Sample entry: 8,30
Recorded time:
12,06
